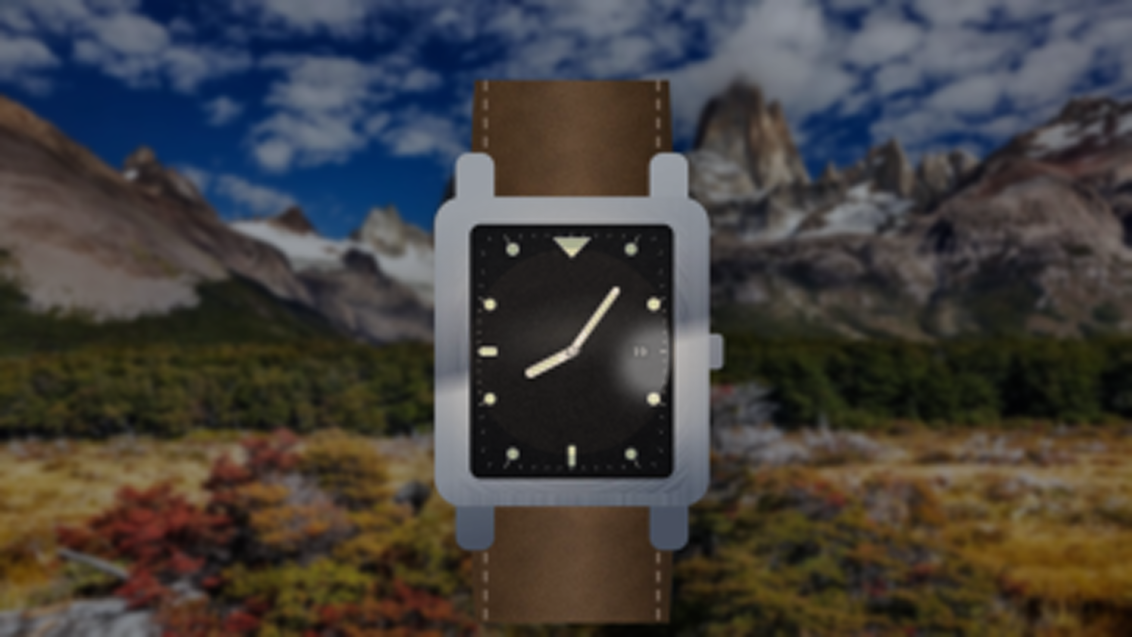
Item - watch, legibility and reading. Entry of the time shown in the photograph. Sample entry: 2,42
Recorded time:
8,06
